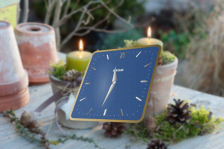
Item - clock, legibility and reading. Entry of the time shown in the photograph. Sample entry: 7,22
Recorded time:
11,32
